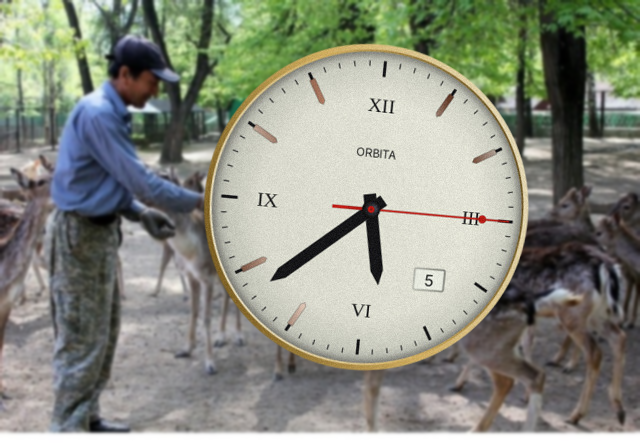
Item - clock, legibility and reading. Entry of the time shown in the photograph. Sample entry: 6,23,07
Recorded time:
5,38,15
